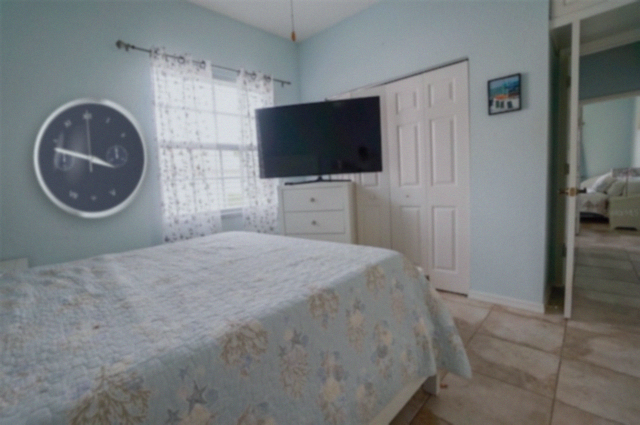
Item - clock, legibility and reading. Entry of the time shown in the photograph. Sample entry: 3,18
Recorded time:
3,48
